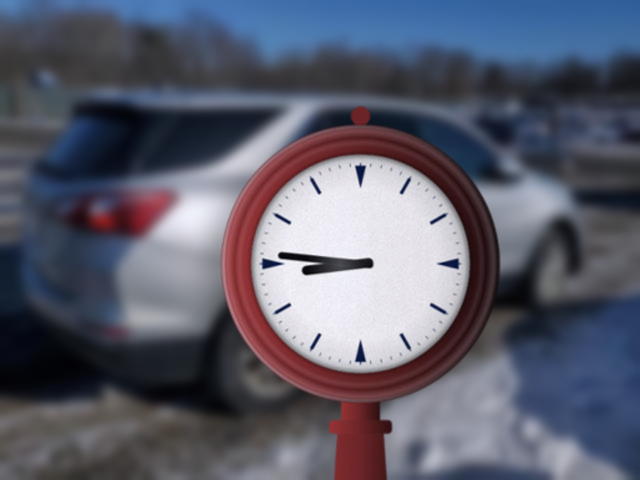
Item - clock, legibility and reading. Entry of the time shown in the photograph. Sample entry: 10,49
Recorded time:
8,46
